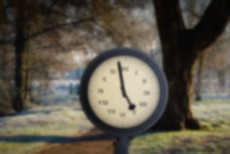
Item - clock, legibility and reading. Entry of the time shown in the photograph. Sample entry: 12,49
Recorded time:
4,58
